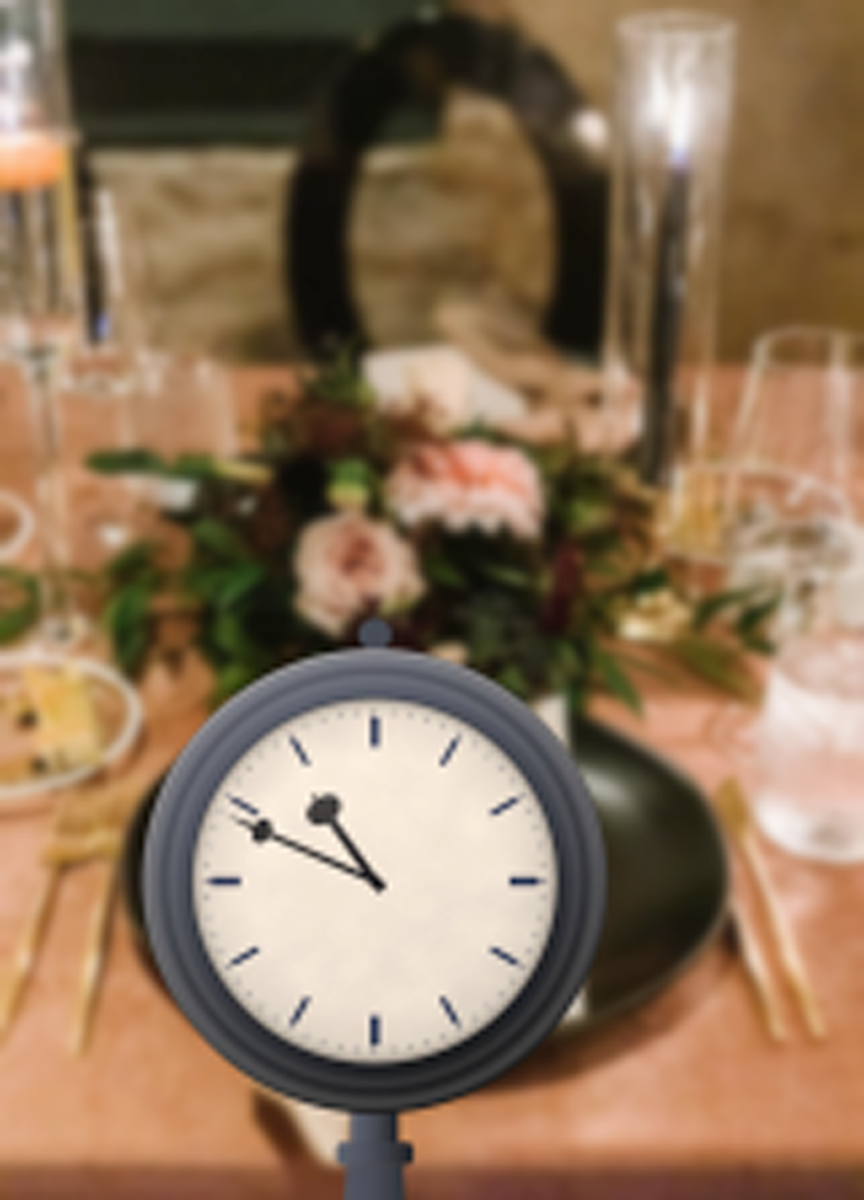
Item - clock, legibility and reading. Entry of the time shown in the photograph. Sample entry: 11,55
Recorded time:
10,49
